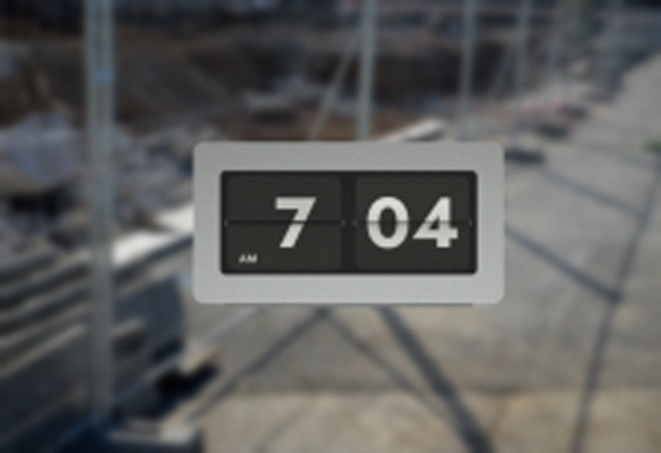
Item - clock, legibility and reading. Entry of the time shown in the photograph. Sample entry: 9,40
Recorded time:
7,04
